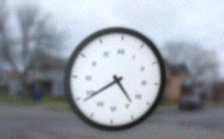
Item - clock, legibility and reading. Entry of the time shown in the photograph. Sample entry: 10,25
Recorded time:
4,39
